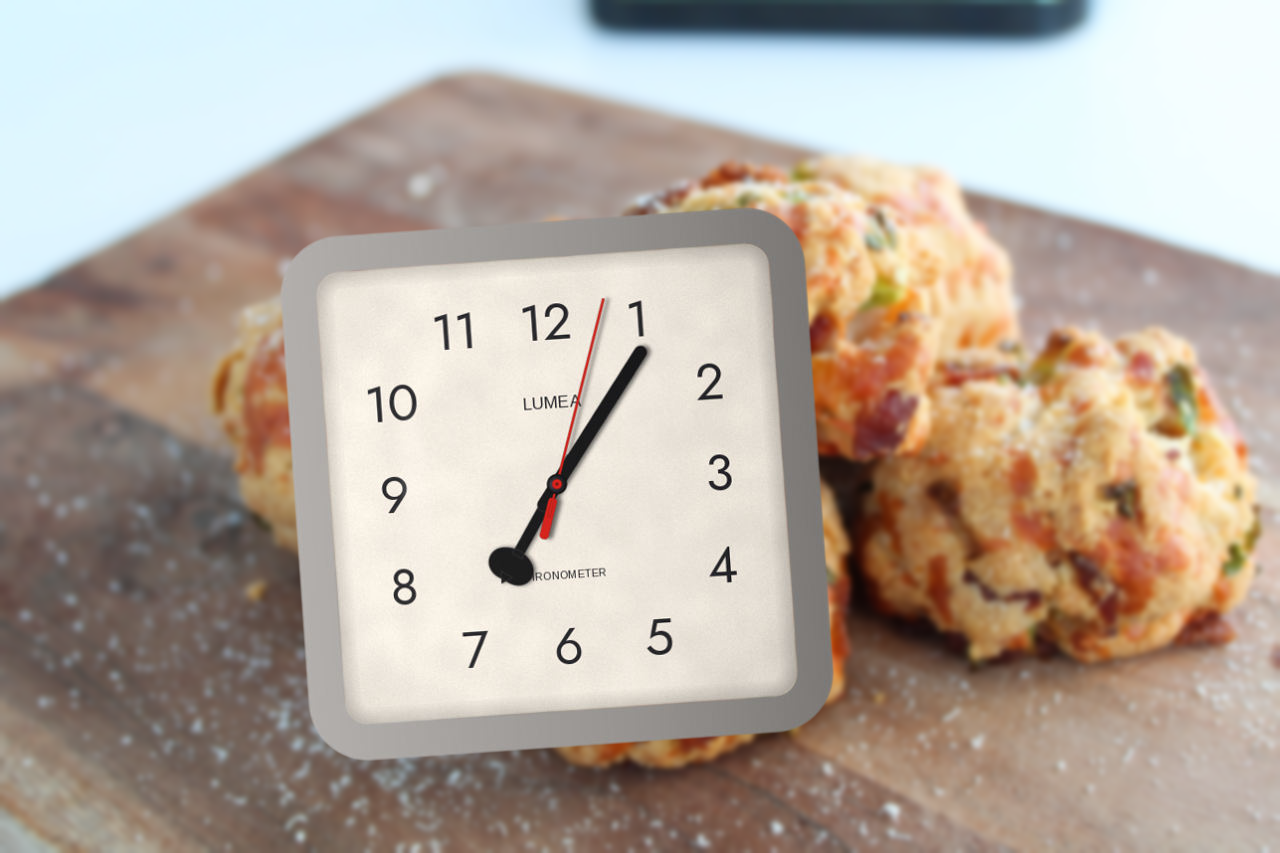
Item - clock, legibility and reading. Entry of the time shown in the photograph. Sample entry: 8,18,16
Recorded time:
7,06,03
